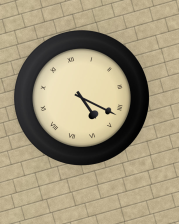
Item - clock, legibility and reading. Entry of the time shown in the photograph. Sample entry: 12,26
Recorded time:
5,22
